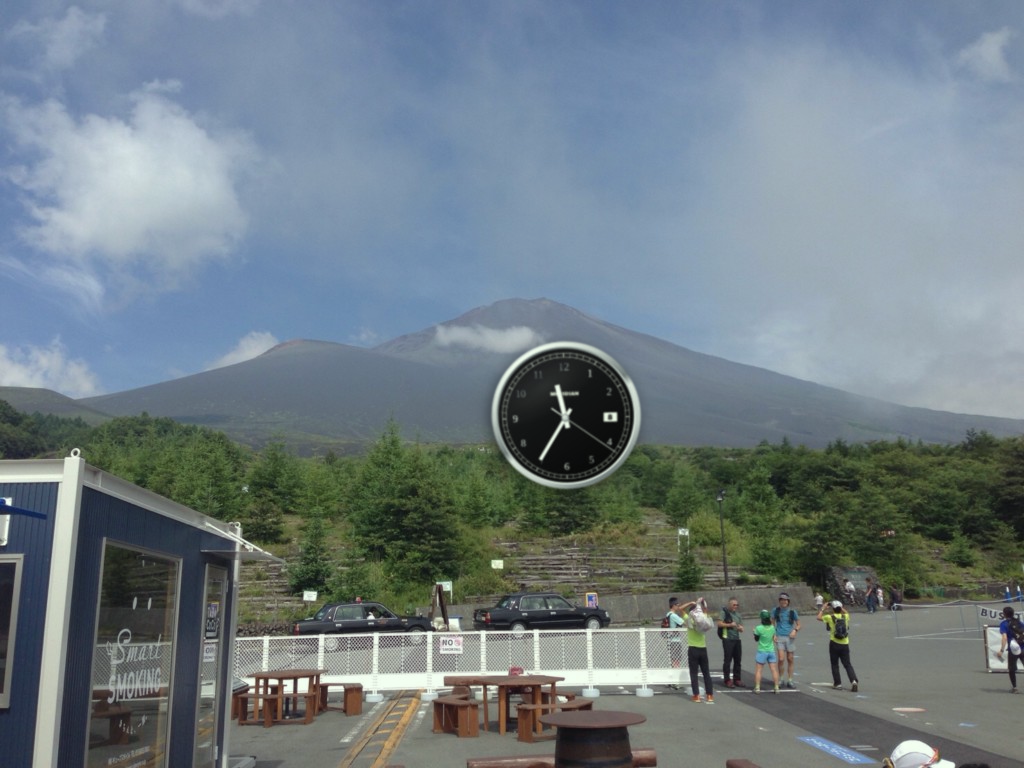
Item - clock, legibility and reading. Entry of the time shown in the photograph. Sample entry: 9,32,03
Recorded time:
11,35,21
